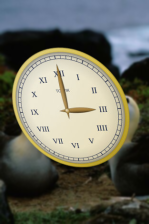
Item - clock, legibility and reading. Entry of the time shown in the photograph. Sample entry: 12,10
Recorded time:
3,00
